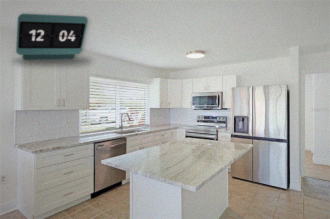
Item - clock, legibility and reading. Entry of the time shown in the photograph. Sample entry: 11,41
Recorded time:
12,04
